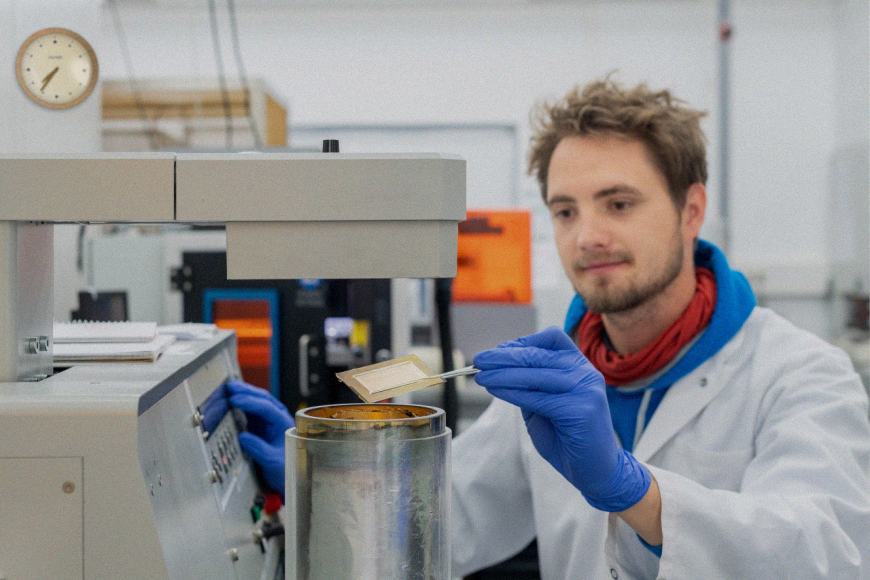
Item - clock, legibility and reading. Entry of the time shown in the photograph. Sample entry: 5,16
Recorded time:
7,36
